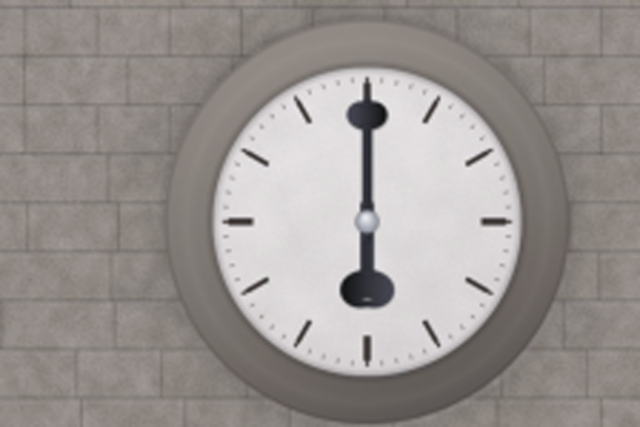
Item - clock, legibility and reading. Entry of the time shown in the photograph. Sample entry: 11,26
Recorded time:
6,00
